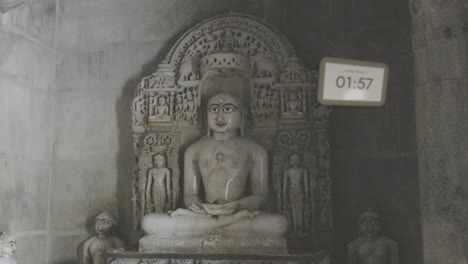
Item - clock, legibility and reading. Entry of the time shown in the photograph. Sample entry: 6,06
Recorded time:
1,57
